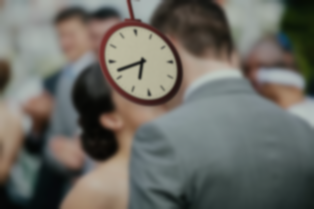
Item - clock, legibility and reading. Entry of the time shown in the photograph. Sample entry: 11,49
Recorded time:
6,42
